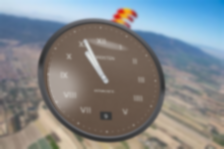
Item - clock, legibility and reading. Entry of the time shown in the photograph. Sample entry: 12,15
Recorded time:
10,56
